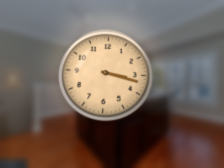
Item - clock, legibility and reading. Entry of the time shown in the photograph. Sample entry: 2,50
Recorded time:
3,17
